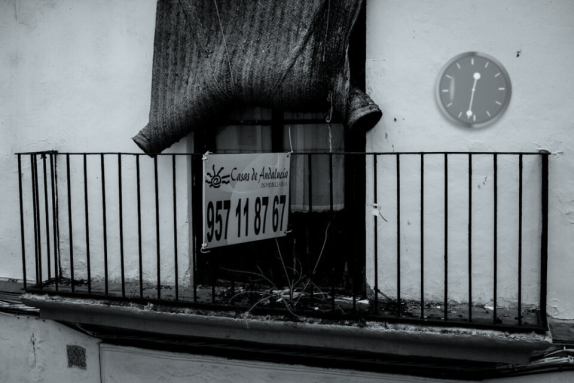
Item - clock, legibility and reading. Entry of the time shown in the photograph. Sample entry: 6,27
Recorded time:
12,32
